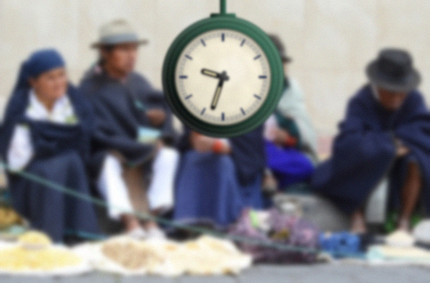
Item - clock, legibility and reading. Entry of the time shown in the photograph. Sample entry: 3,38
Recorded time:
9,33
